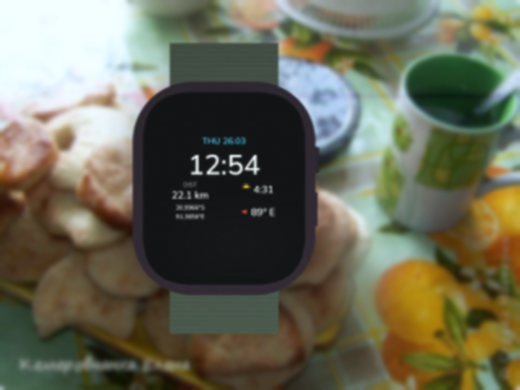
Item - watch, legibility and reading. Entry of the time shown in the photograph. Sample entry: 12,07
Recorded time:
12,54
